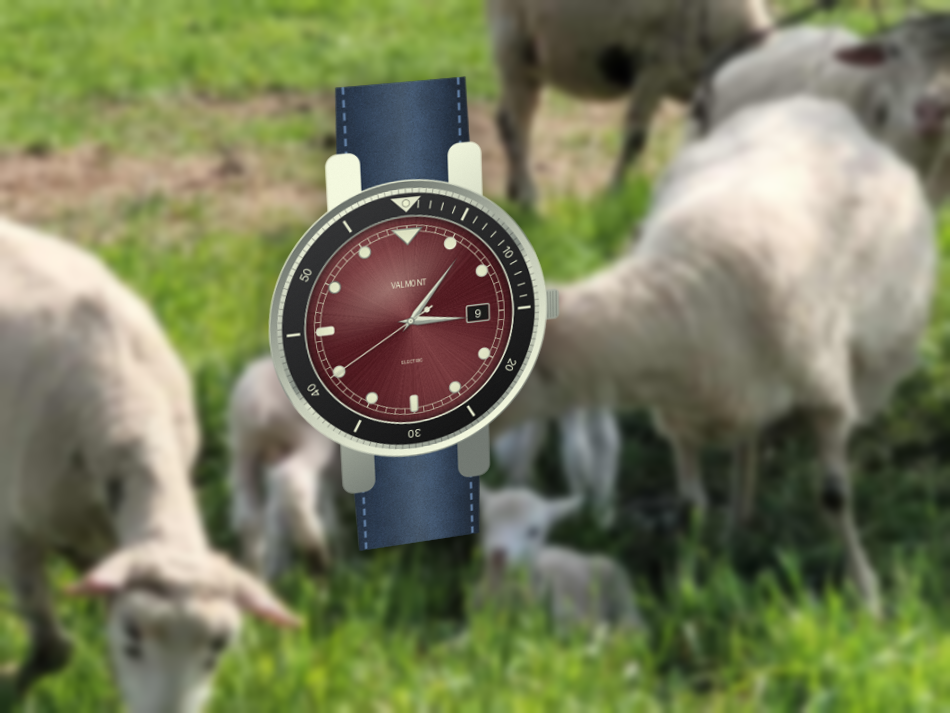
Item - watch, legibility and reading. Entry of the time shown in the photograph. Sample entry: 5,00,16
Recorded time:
3,06,40
